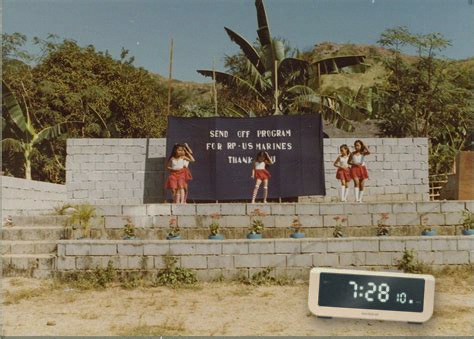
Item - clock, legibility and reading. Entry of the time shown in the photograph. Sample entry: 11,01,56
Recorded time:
7,28,10
